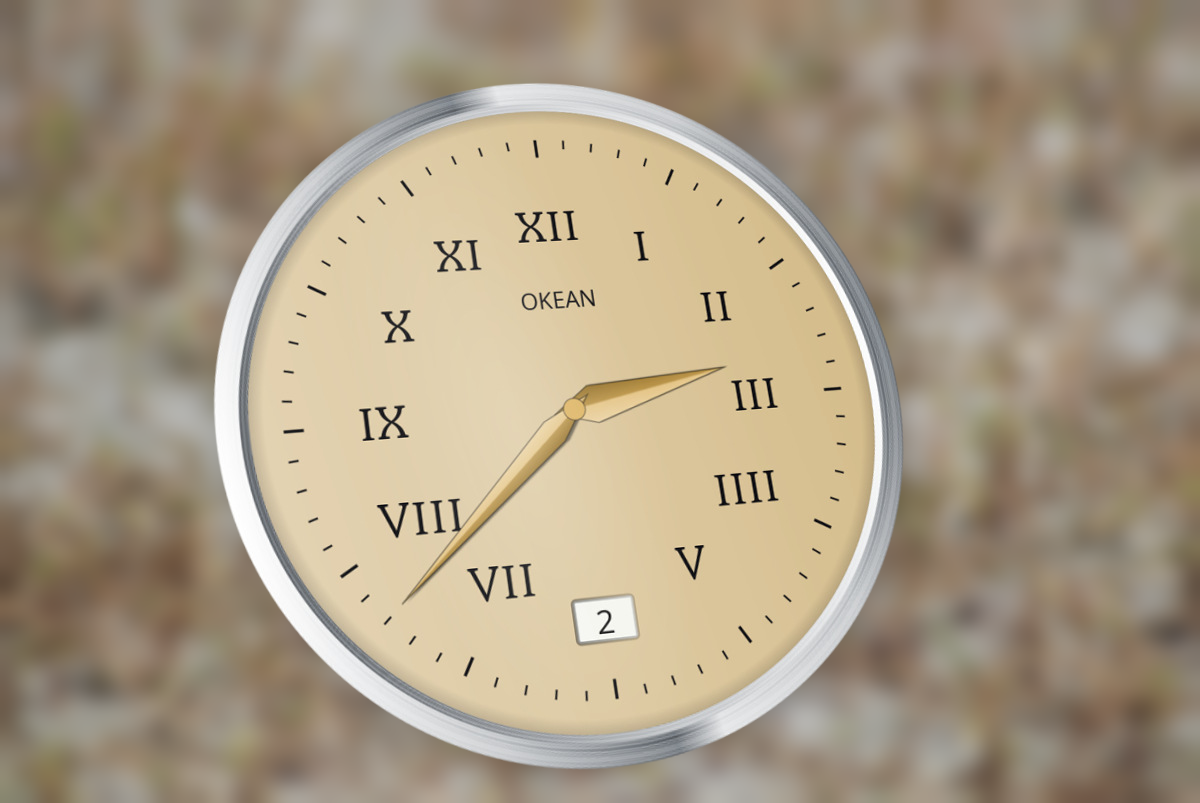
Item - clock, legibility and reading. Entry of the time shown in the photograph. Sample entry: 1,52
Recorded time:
2,38
